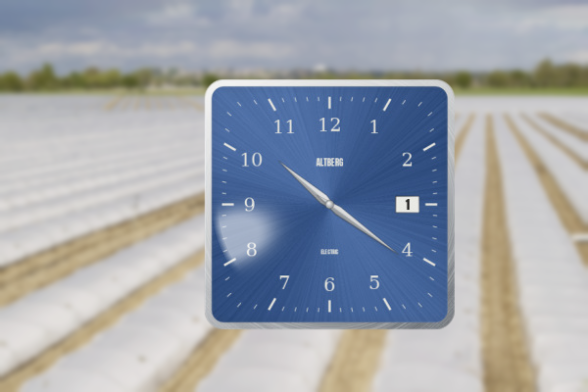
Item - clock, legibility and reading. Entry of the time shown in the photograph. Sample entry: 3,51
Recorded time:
10,21
